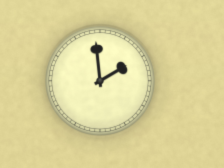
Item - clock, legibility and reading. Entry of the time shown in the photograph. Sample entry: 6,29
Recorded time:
1,59
